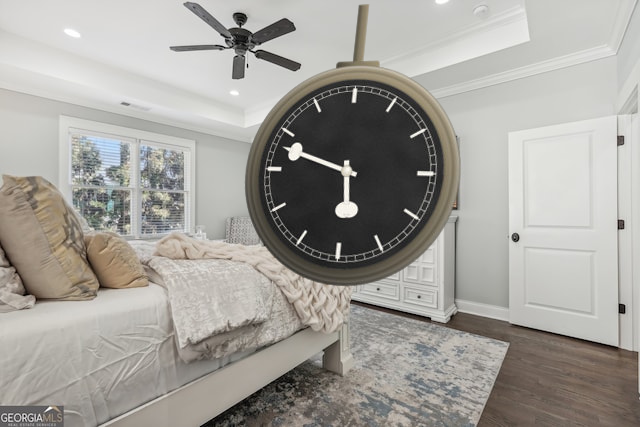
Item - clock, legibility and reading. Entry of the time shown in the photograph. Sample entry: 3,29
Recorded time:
5,48
